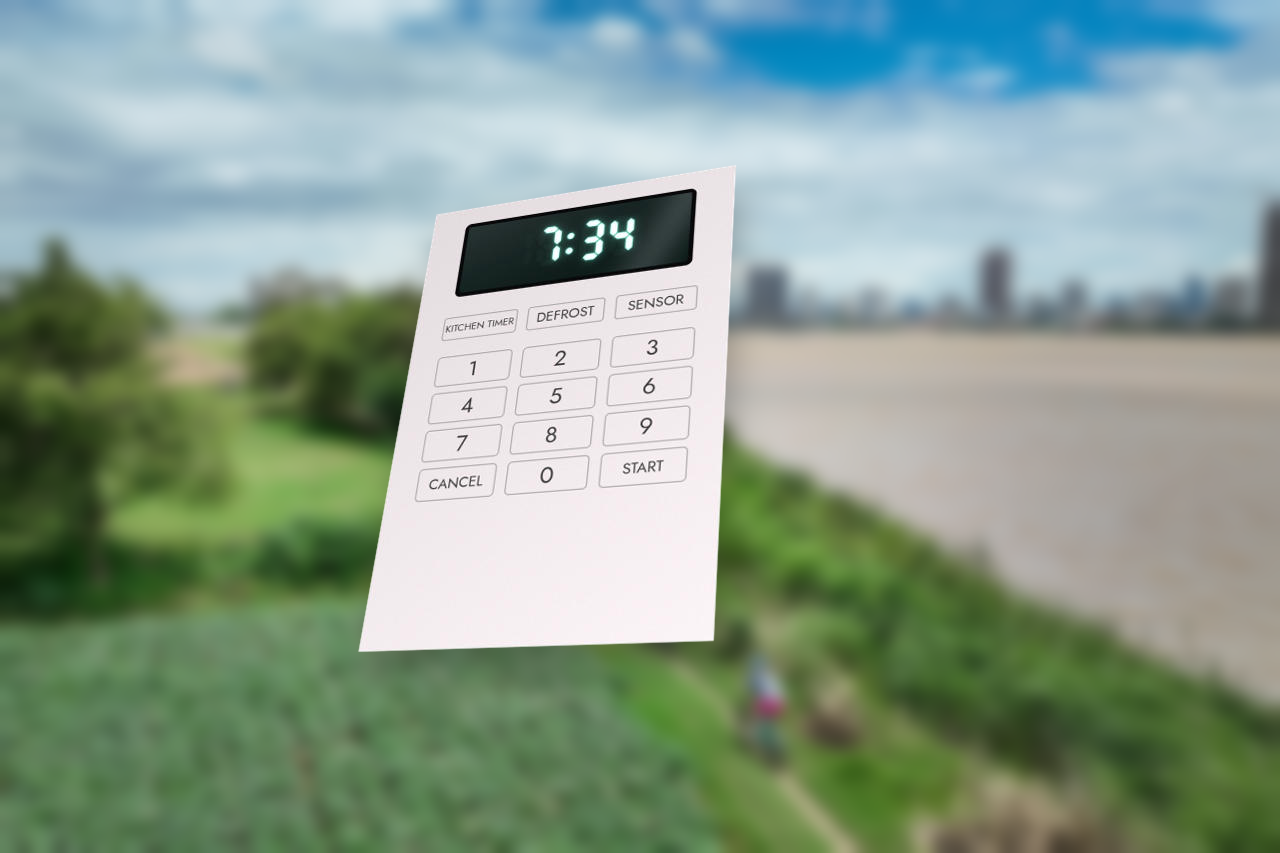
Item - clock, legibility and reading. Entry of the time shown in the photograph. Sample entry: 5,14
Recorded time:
7,34
